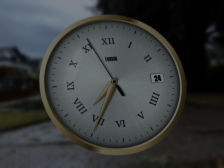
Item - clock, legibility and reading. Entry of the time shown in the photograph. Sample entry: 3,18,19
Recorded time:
7,34,56
